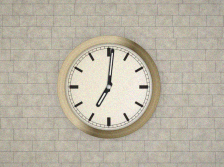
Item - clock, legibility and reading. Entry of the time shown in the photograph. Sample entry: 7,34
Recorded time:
7,01
